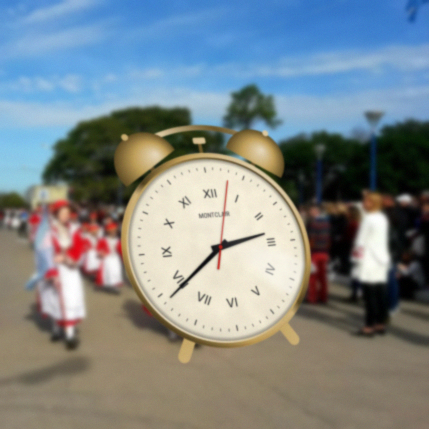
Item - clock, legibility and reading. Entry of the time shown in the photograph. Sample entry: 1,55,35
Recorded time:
2,39,03
